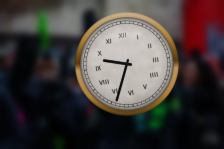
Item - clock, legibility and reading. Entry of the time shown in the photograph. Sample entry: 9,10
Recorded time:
9,34
